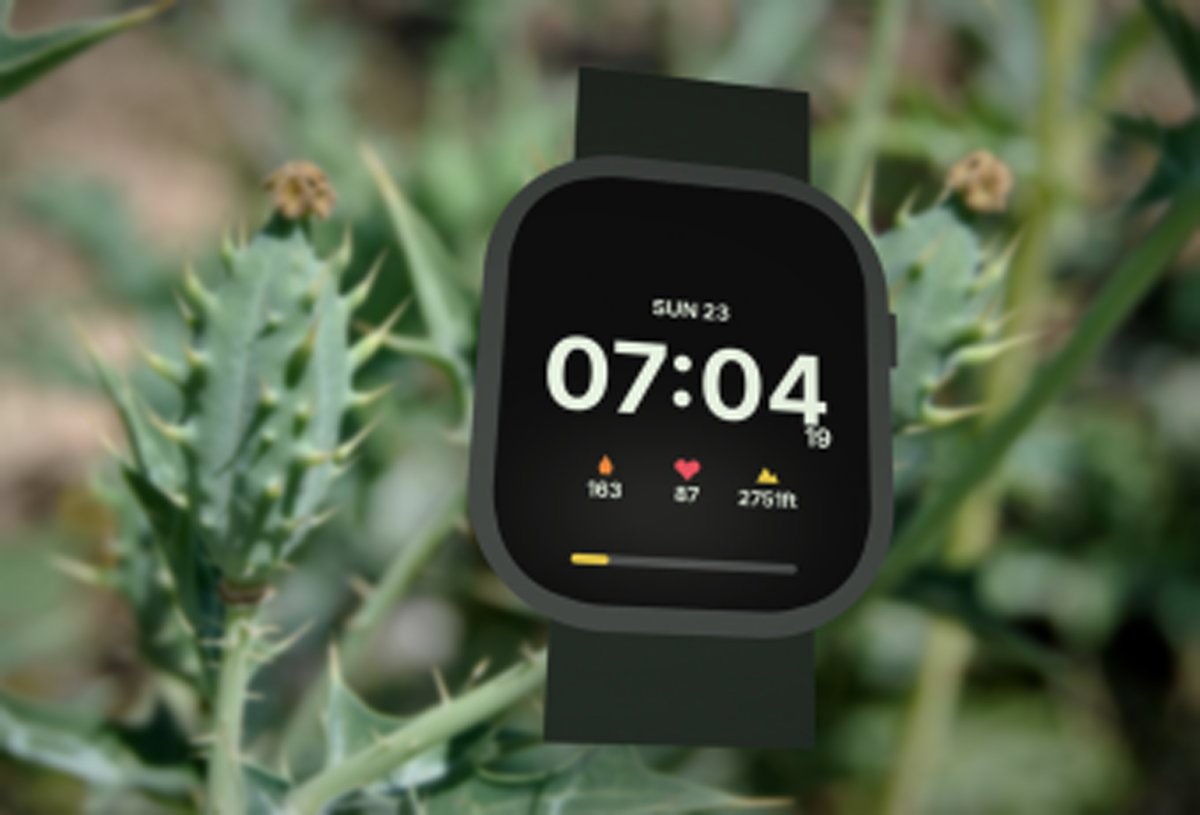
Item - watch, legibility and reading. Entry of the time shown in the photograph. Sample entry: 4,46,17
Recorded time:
7,04,19
